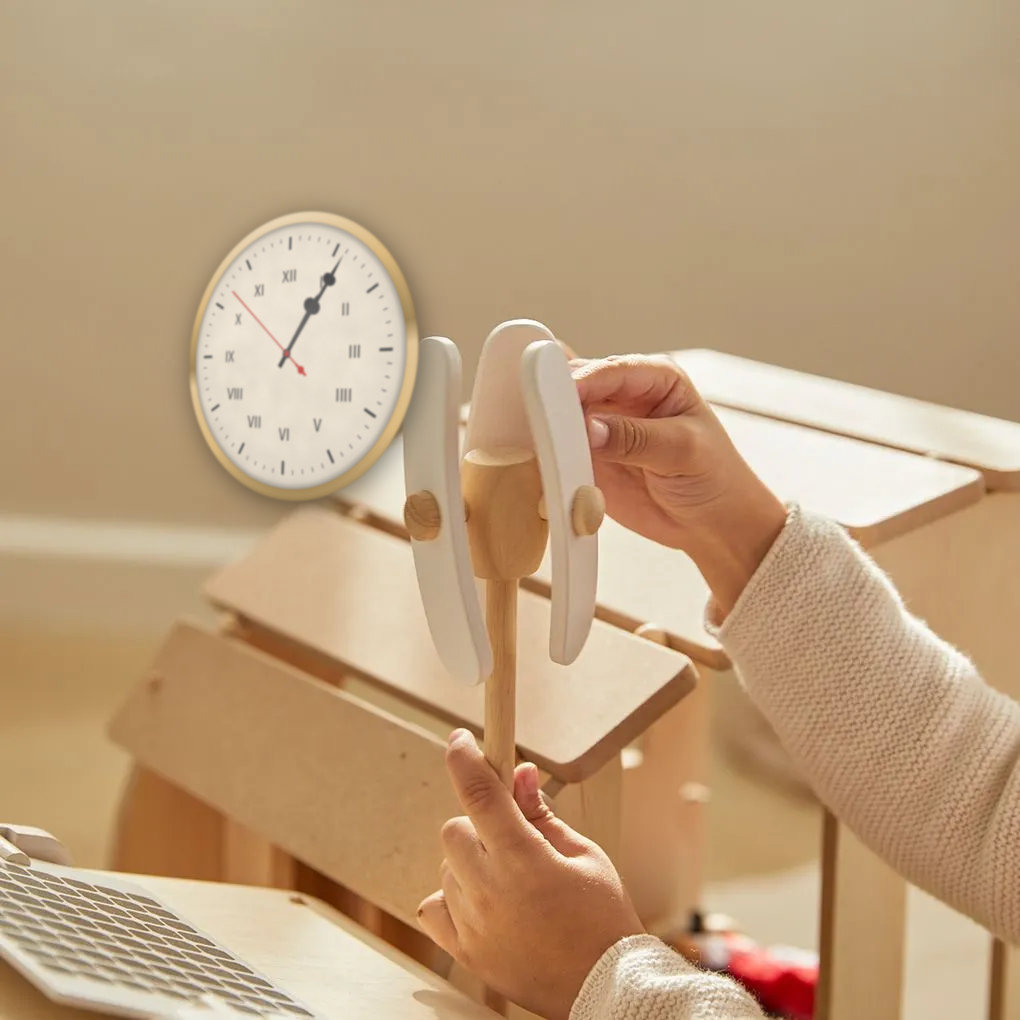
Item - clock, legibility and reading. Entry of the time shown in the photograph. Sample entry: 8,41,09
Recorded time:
1,05,52
